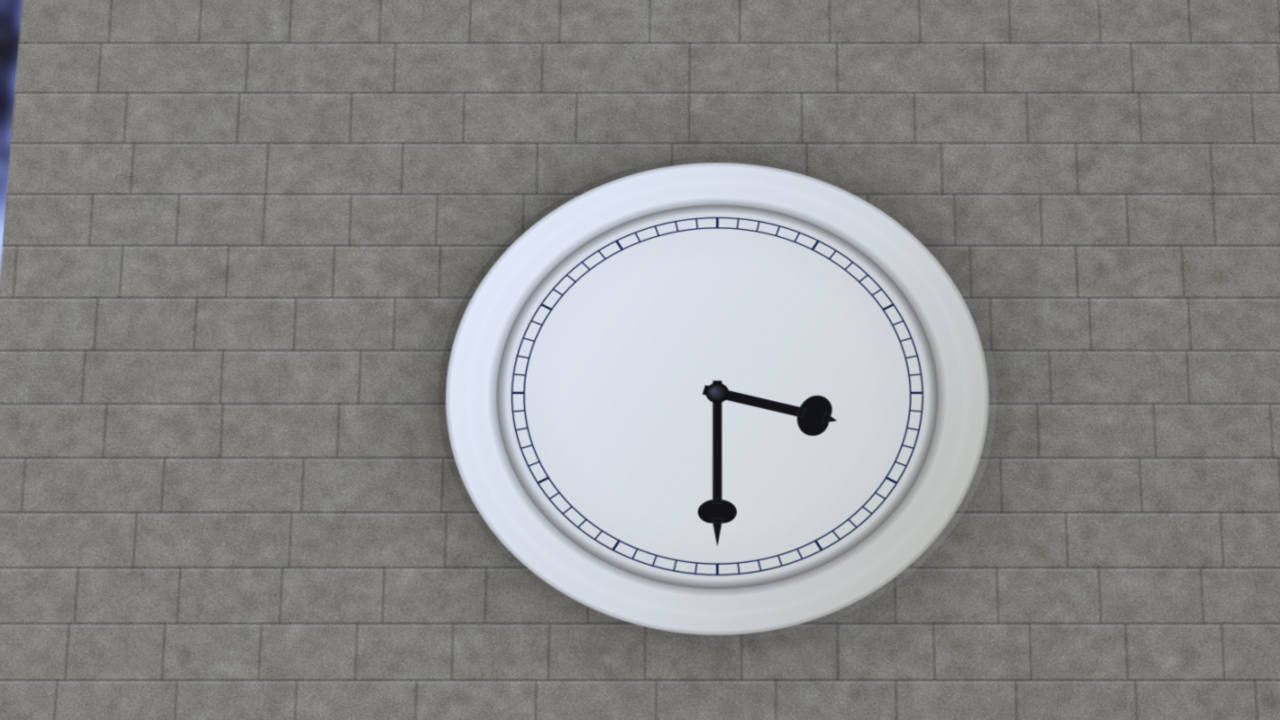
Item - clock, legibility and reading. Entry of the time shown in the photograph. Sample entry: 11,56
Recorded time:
3,30
